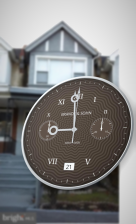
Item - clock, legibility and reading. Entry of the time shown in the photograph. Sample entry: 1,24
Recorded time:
8,59
